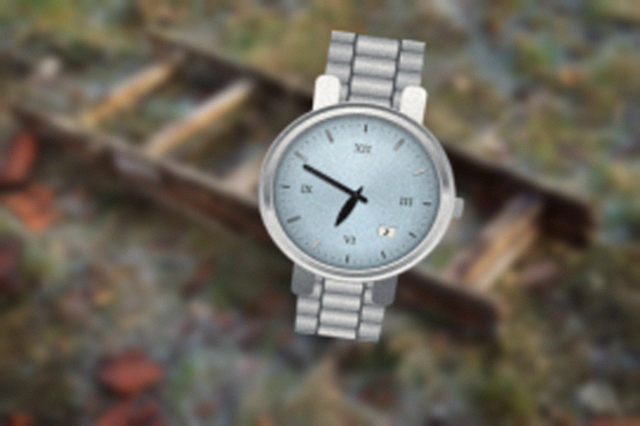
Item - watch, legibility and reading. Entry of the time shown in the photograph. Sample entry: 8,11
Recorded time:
6,49
